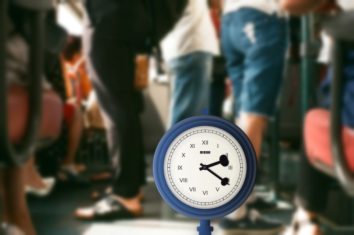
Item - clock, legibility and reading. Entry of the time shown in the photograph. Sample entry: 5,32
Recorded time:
2,21
